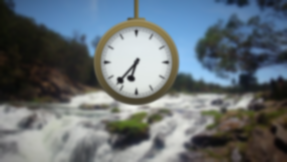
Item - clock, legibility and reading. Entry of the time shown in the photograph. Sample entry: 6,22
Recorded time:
6,37
